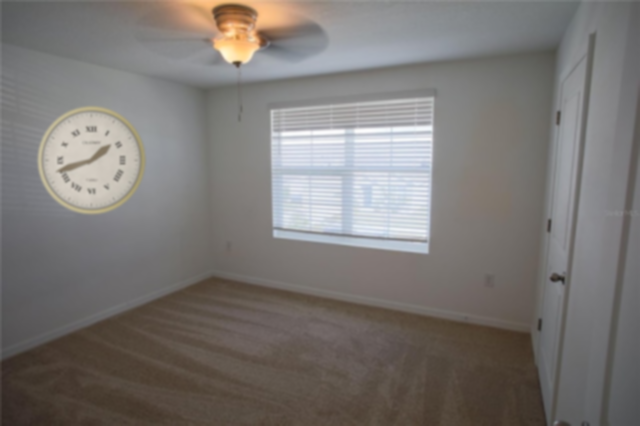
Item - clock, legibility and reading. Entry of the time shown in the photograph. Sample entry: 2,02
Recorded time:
1,42
